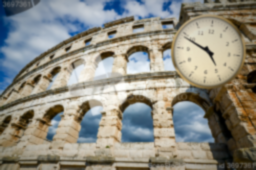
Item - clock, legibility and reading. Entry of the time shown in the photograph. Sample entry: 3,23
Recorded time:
4,49
